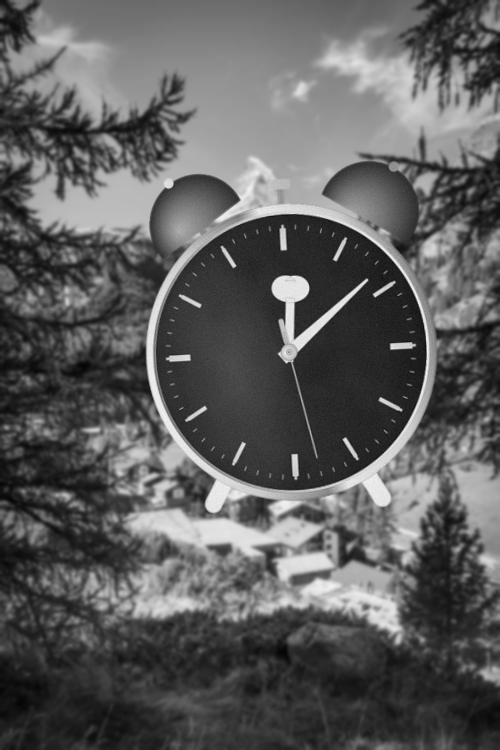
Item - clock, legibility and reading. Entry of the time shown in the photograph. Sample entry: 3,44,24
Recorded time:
12,08,28
